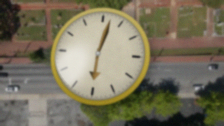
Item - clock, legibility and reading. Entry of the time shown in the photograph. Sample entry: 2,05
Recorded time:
6,02
